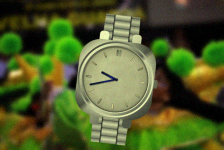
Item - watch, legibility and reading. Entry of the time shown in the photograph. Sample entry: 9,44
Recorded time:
9,42
